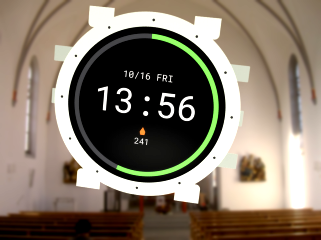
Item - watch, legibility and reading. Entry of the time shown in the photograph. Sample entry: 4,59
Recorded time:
13,56
